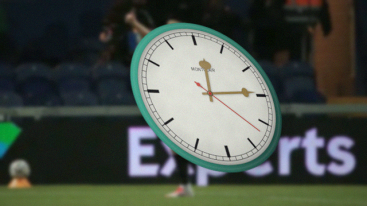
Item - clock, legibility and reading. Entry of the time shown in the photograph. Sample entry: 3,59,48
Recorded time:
12,14,22
